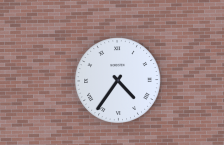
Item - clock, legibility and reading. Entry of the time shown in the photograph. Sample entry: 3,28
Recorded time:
4,36
